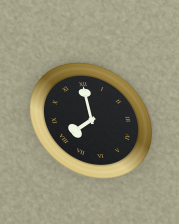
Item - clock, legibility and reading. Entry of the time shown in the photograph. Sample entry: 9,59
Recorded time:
8,00
